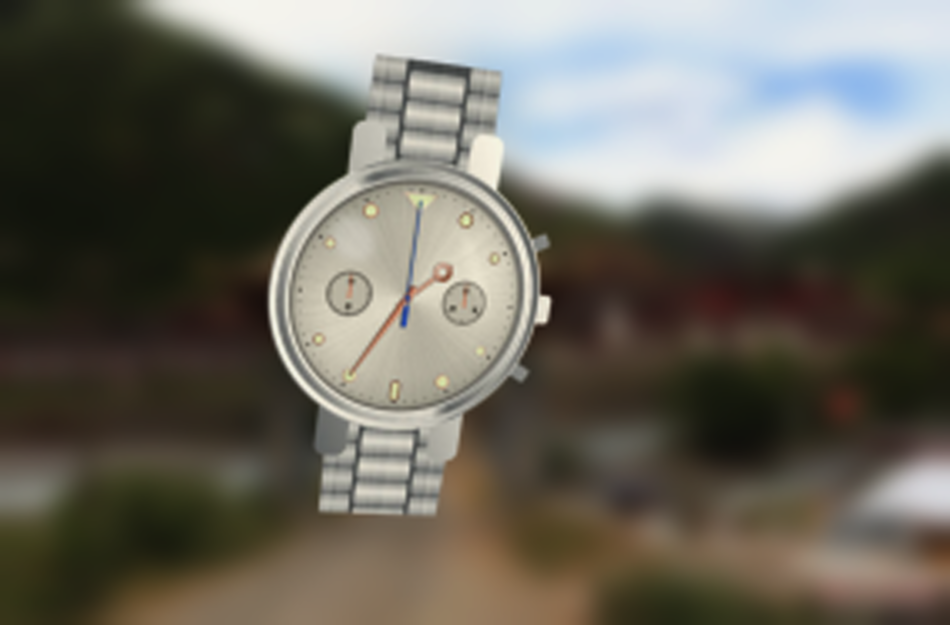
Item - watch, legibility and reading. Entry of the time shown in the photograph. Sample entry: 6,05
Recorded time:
1,35
